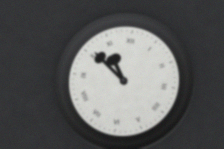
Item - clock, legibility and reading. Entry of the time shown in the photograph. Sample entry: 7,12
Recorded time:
10,51
